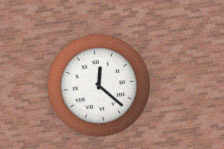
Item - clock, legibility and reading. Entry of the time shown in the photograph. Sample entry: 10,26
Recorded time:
12,23
